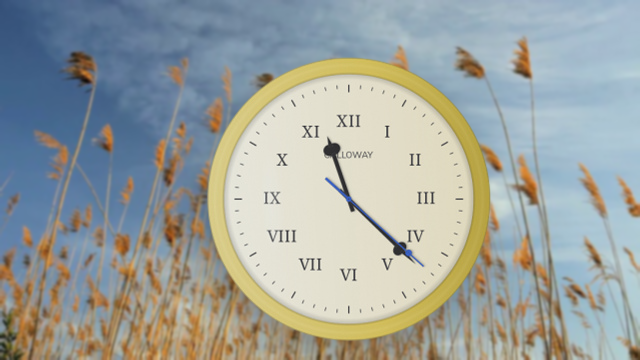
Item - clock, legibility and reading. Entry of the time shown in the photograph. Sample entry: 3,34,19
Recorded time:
11,22,22
